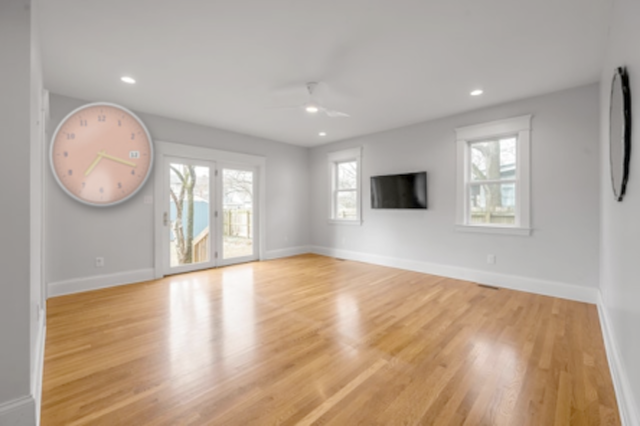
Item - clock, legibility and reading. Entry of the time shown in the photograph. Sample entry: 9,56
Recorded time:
7,18
